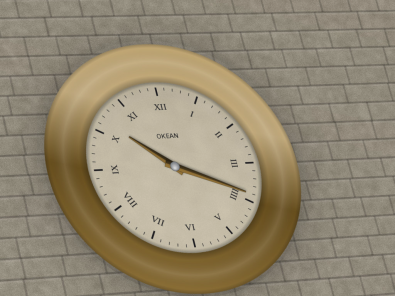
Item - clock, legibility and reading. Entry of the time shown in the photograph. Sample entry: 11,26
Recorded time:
10,19
